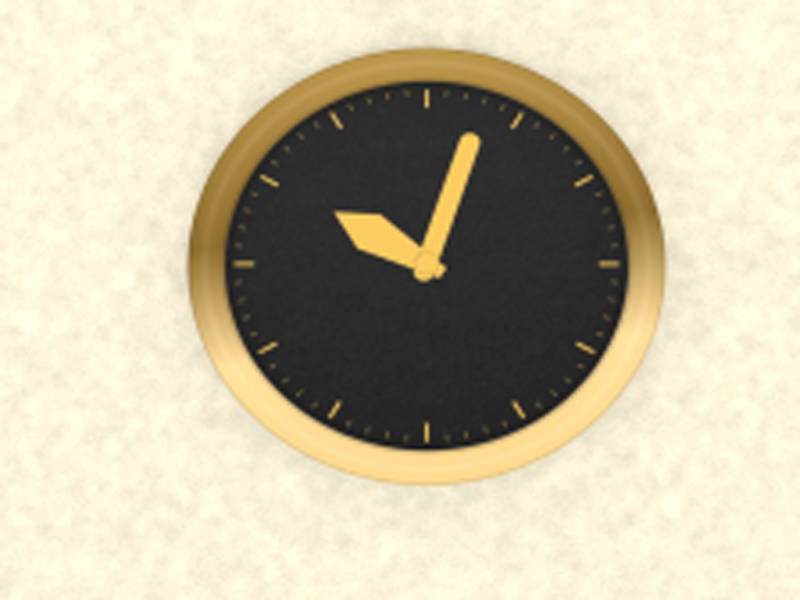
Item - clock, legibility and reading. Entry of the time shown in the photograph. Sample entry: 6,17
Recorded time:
10,03
